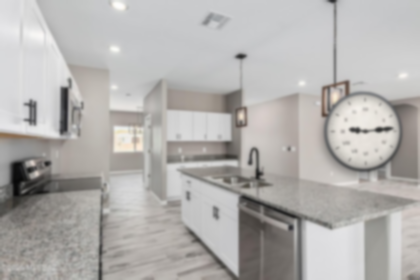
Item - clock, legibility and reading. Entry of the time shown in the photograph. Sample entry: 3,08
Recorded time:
9,14
